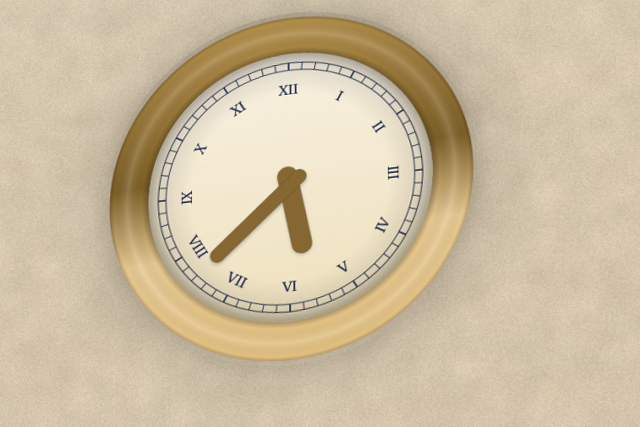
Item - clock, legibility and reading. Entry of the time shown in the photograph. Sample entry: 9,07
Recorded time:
5,38
